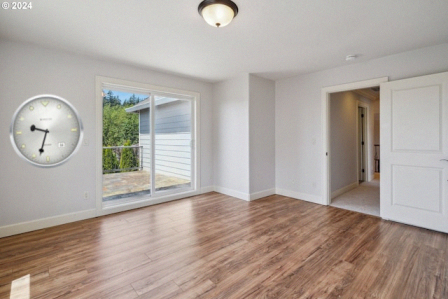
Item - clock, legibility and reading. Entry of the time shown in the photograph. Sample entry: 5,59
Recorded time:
9,33
